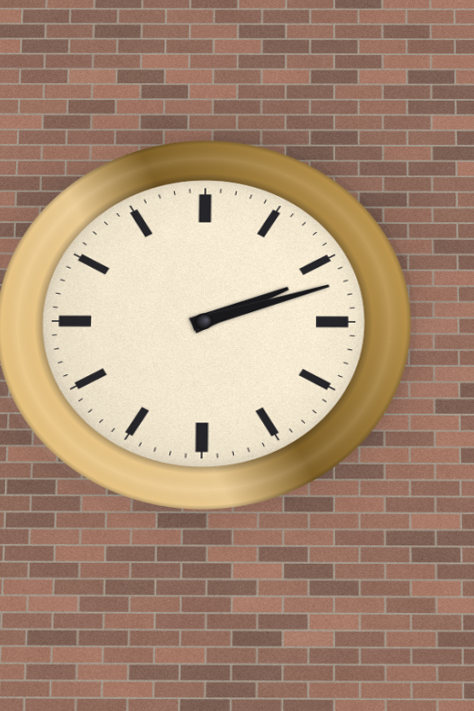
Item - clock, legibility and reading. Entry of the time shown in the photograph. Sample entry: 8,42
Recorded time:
2,12
